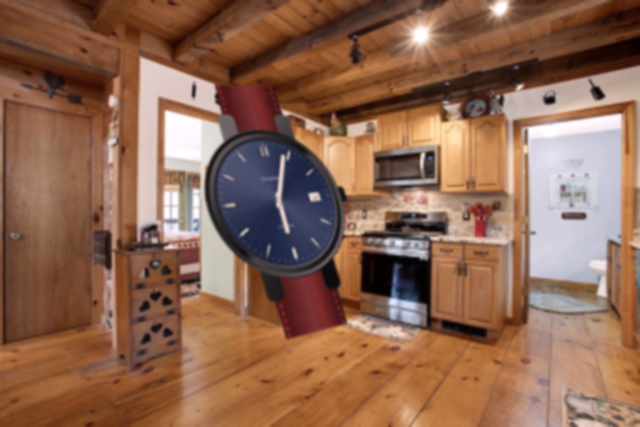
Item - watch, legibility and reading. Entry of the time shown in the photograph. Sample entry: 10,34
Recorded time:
6,04
